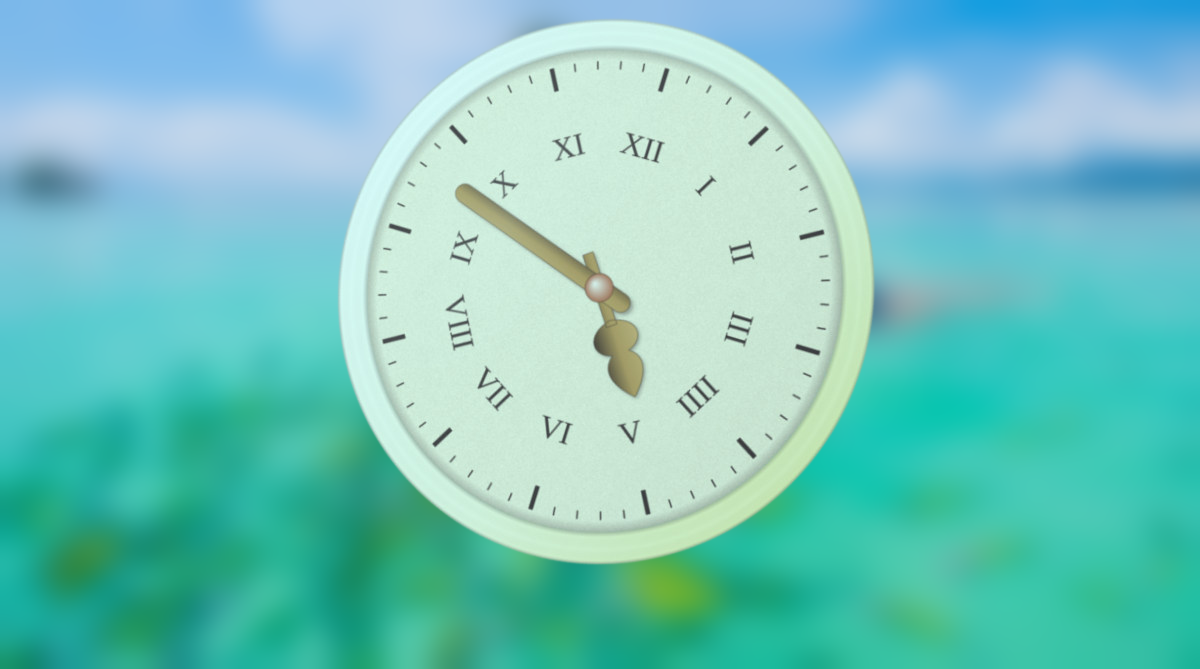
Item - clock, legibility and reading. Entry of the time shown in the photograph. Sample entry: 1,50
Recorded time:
4,48
